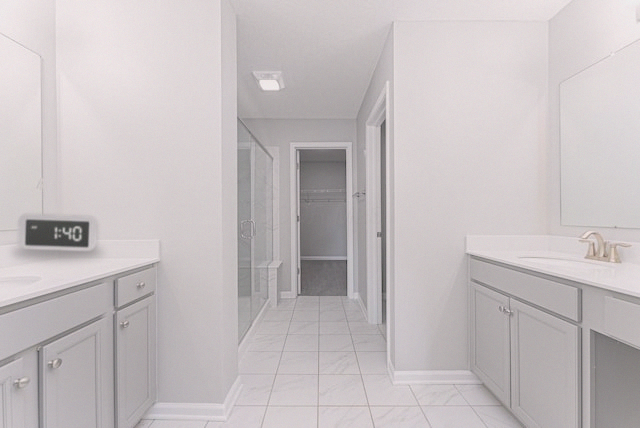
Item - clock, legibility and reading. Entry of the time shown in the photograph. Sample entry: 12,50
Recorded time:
1,40
